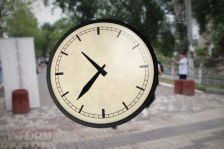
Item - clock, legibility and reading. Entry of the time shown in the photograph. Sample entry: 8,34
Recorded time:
10,37
